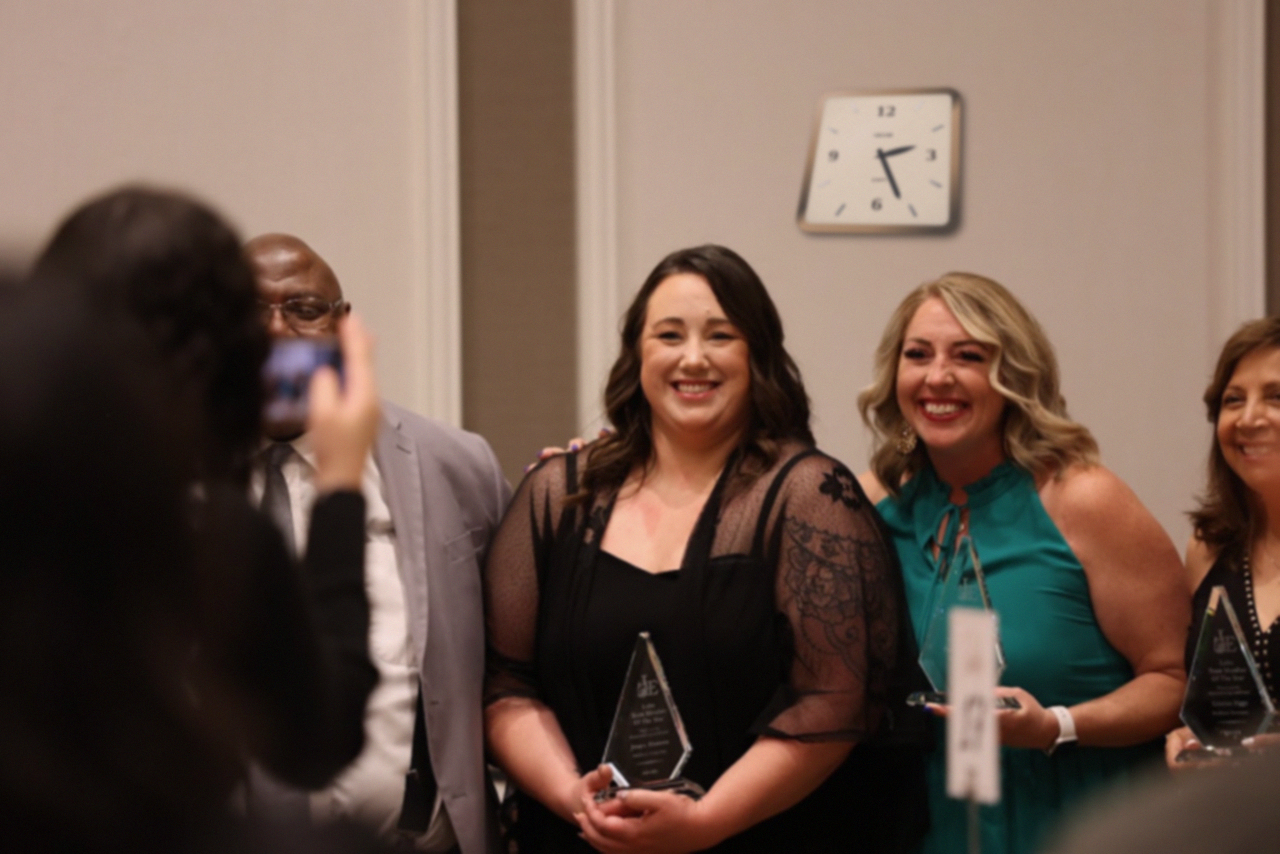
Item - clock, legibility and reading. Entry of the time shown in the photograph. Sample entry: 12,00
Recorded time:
2,26
